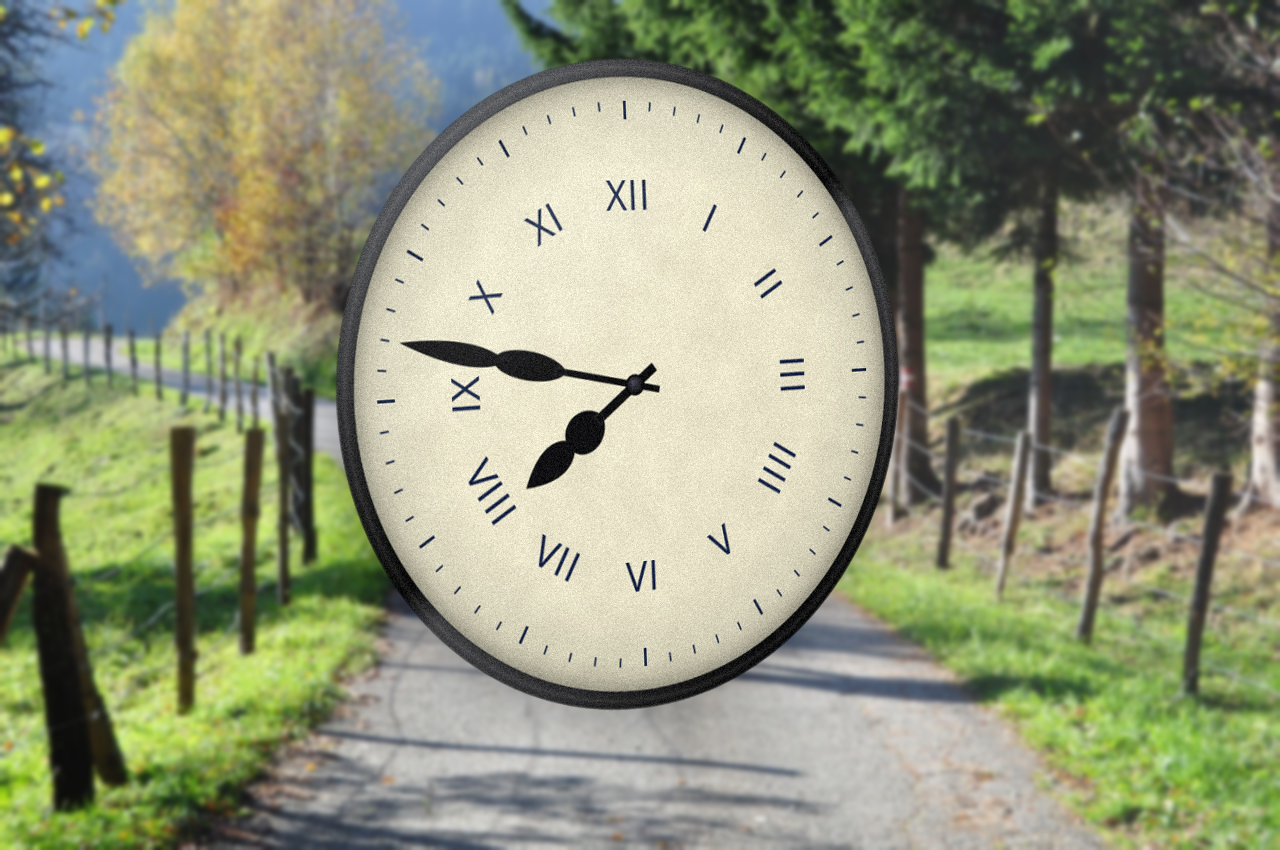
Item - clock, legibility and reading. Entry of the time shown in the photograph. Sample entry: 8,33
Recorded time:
7,47
